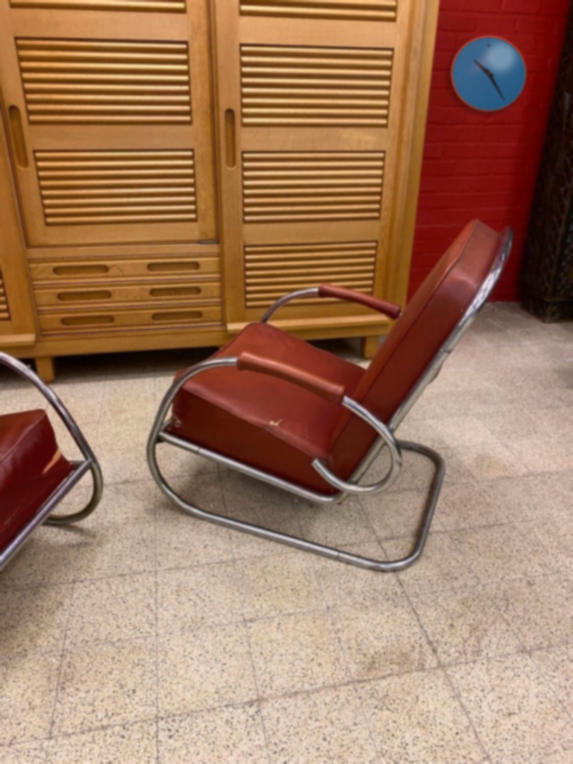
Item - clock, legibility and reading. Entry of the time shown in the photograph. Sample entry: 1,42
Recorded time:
10,25
